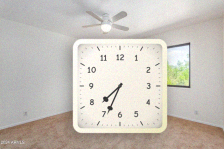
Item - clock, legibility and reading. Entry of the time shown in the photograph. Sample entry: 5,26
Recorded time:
7,34
